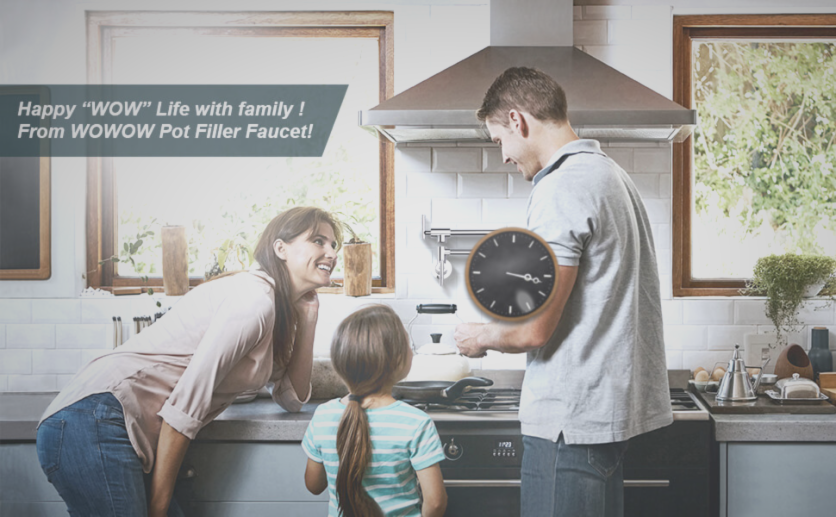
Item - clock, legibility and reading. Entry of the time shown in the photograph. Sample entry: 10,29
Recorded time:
3,17
